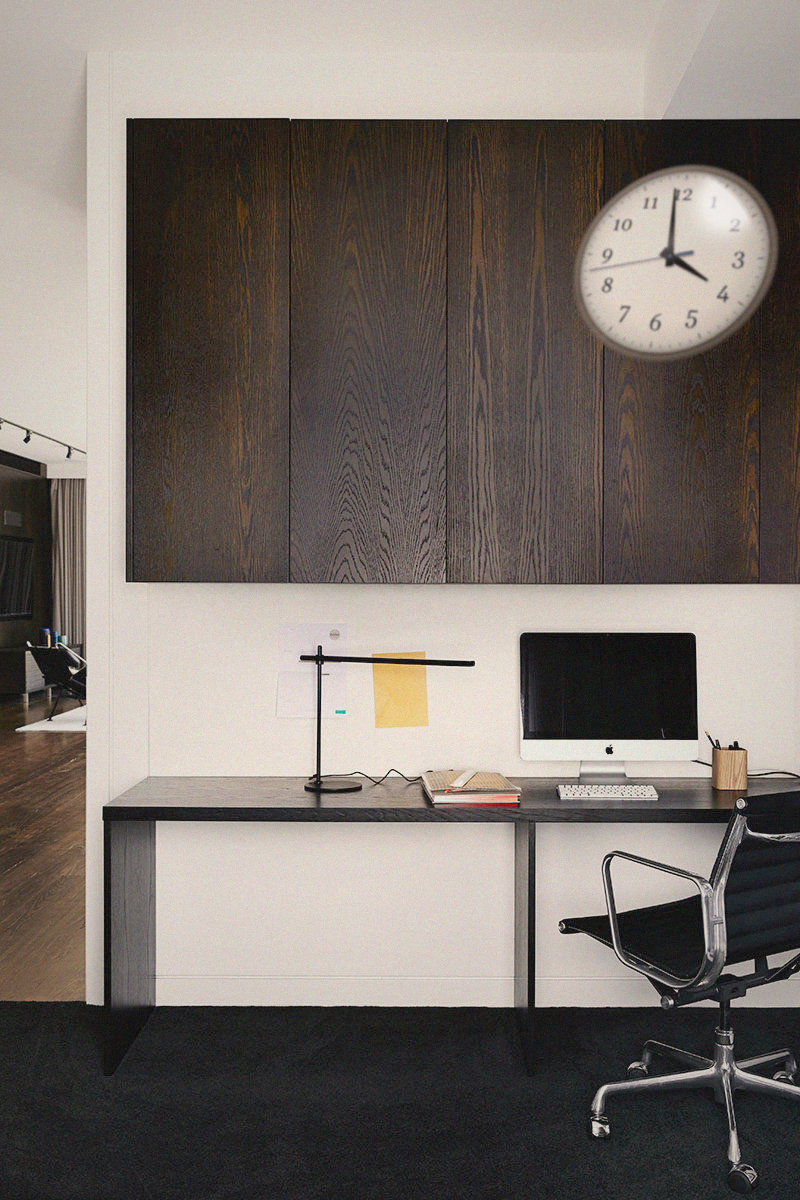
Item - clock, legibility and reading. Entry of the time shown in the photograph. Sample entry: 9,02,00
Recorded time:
3,58,43
